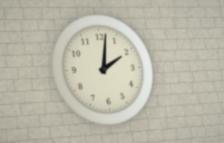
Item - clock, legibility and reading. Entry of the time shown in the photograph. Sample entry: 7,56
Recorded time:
2,02
